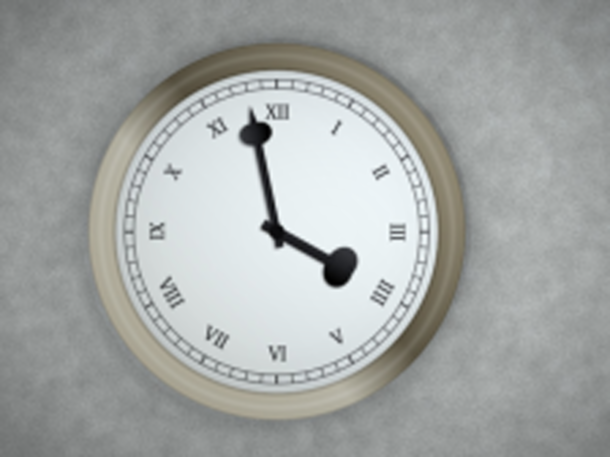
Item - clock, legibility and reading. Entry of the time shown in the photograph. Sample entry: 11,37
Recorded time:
3,58
